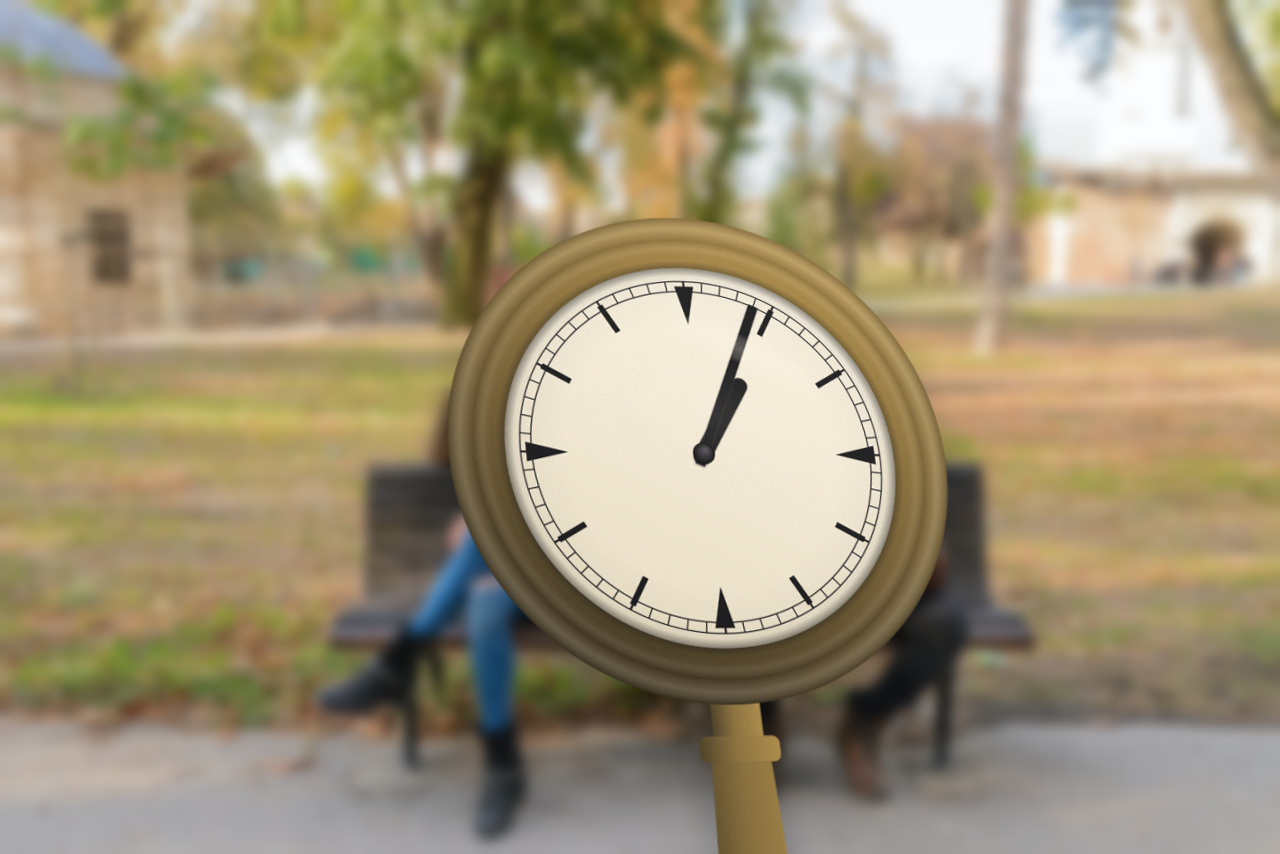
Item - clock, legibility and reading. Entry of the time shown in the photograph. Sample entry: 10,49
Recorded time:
1,04
